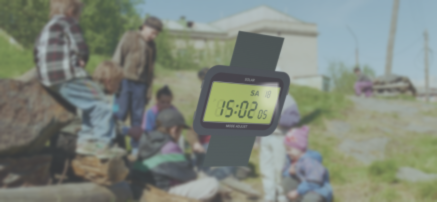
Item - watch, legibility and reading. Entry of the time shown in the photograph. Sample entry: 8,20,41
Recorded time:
15,02,05
